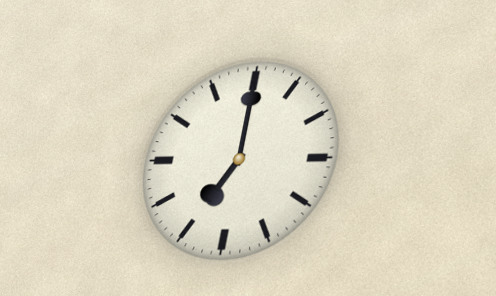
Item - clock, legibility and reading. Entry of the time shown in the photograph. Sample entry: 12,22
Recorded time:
7,00
